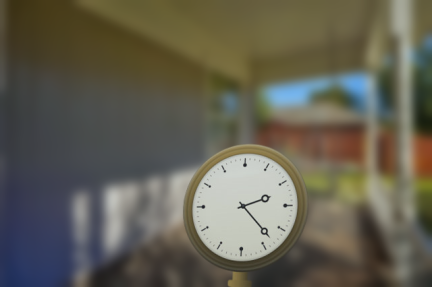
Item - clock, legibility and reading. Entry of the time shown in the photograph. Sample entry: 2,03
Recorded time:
2,23
